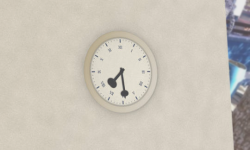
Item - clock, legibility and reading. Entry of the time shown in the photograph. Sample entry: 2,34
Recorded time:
7,29
